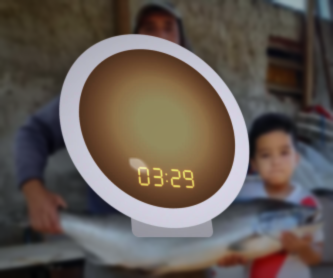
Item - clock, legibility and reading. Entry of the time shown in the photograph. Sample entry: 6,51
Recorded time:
3,29
